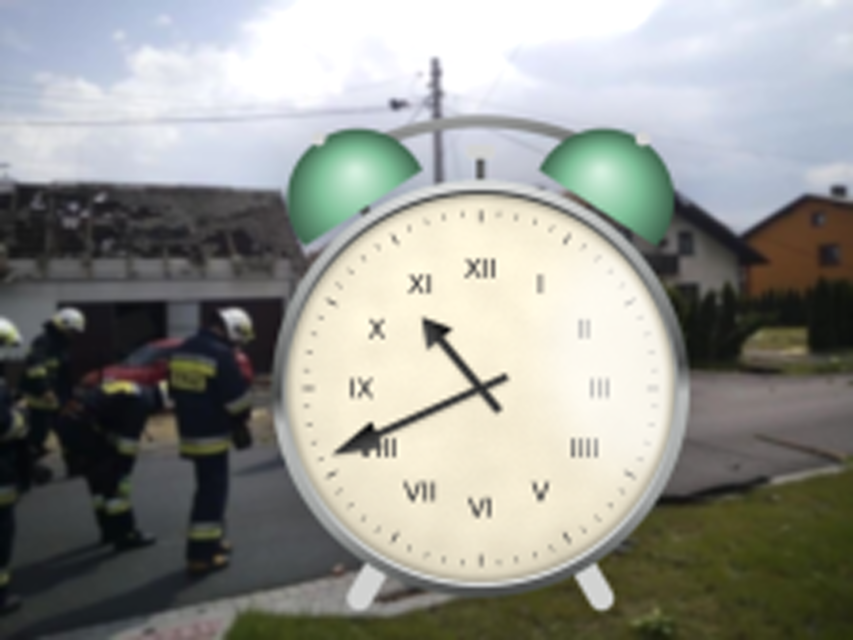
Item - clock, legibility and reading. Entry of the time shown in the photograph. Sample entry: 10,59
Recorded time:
10,41
